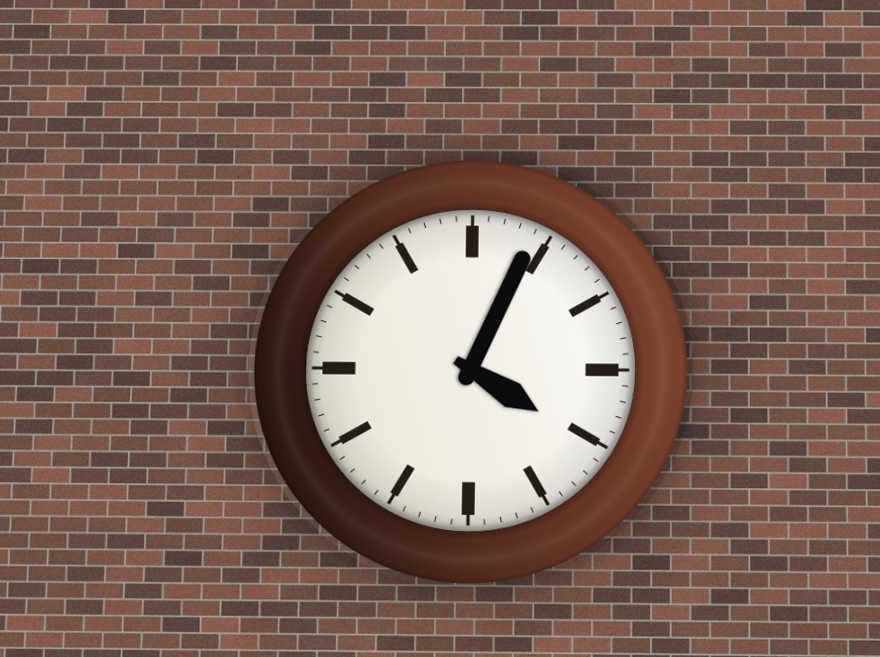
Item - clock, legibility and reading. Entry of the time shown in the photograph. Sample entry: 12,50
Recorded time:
4,04
